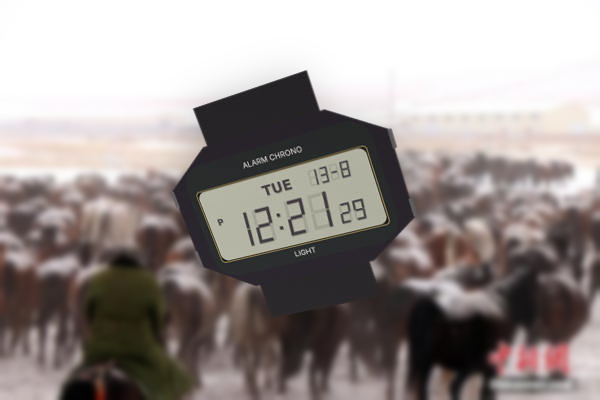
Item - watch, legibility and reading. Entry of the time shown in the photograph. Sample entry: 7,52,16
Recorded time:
12,21,29
